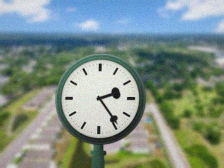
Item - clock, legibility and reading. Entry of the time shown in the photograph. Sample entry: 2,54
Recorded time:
2,24
